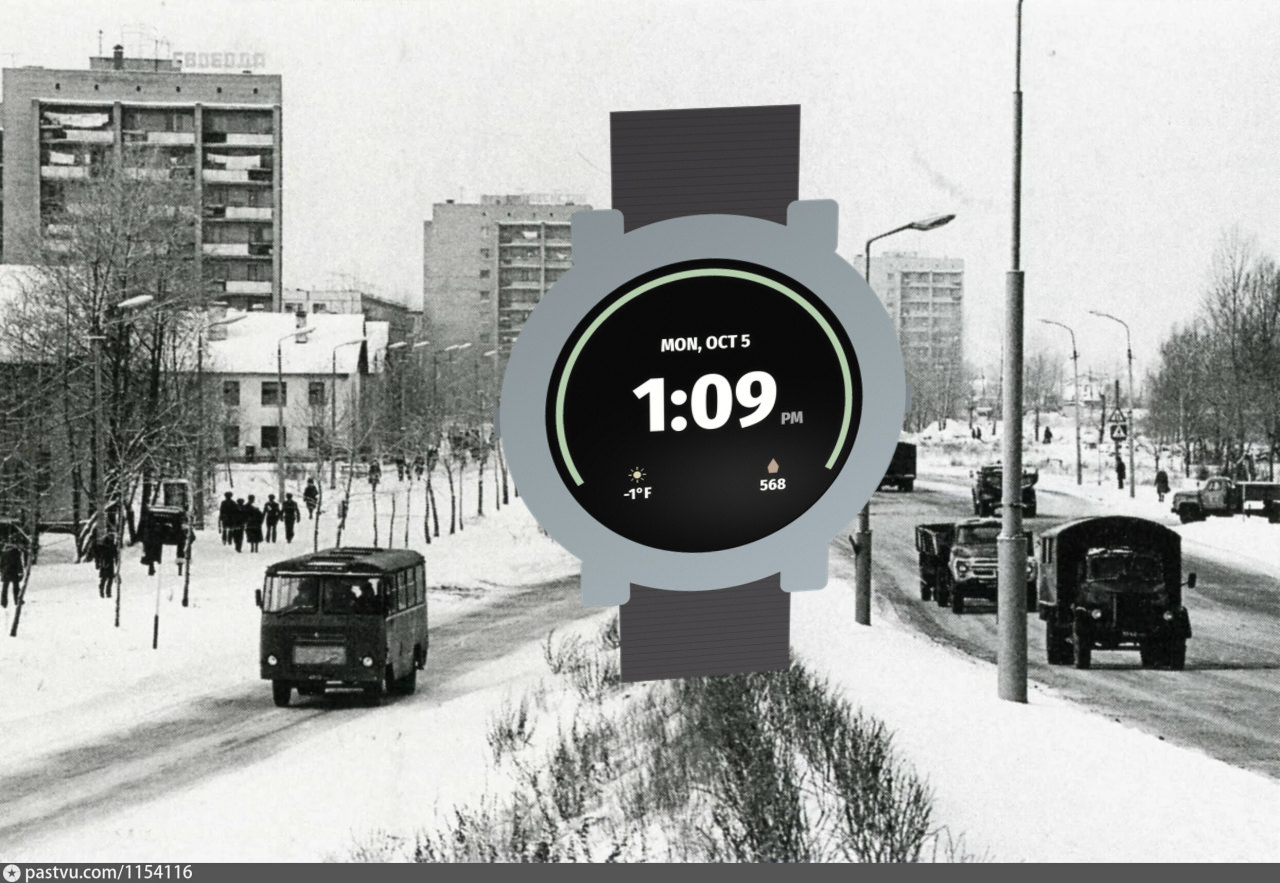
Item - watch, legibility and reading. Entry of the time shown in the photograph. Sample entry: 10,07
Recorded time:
1,09
